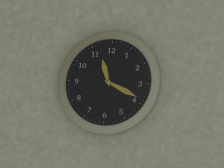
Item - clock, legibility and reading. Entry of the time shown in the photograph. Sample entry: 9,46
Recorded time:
11,19
